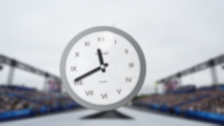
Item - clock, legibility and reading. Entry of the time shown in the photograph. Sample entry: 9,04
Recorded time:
11,41
